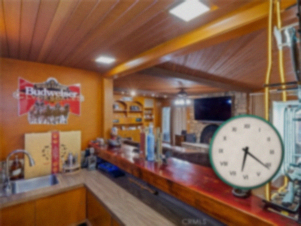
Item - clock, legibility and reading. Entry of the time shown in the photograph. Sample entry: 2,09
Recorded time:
6,21
